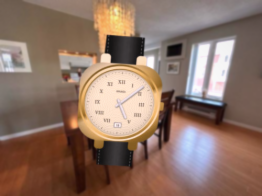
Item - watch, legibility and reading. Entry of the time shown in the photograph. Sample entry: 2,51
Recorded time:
5,08
